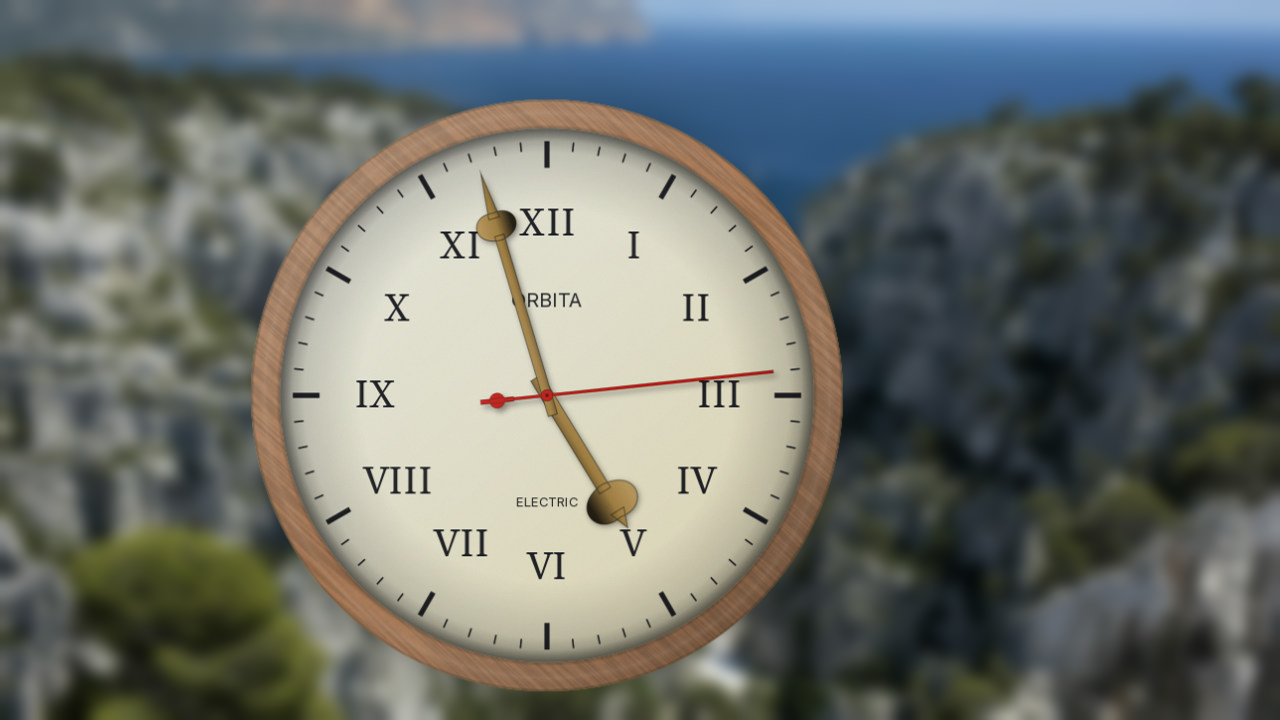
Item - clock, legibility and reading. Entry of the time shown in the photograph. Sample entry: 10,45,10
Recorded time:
4,57,14
